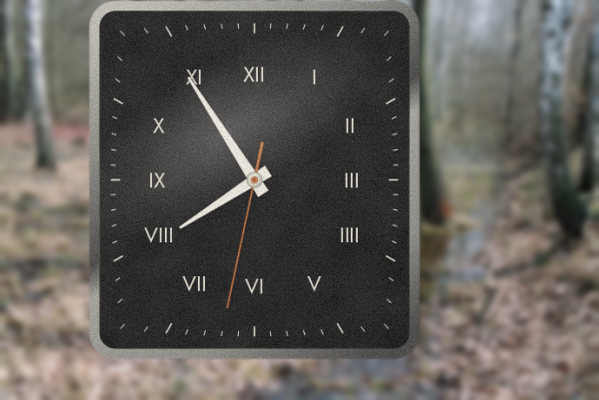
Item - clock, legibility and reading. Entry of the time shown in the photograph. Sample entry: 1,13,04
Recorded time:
7,54,32
